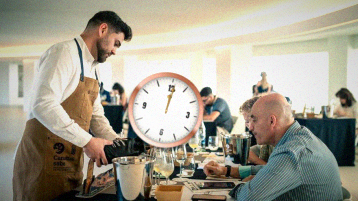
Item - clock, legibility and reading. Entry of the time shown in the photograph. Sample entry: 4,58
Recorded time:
12,01
